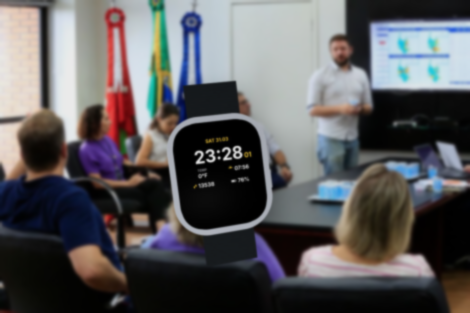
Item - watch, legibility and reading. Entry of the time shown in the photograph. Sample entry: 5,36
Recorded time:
23,28
